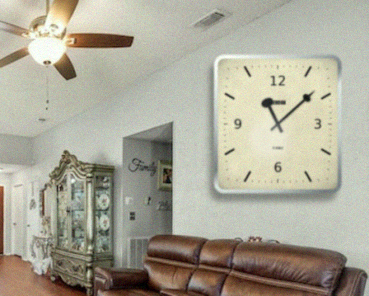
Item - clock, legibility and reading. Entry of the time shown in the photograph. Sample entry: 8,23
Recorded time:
11,08
